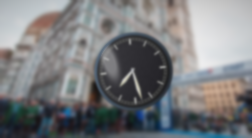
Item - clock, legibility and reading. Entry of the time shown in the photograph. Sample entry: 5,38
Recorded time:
7,28
